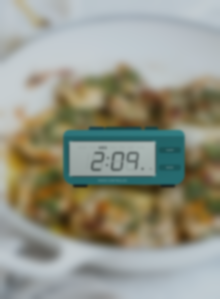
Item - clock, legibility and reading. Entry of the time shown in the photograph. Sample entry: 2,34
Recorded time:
2,09
